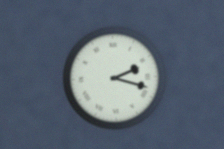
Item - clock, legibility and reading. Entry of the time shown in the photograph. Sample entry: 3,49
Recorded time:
2,18
